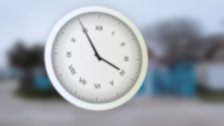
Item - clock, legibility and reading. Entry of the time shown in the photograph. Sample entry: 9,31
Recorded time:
3,55
